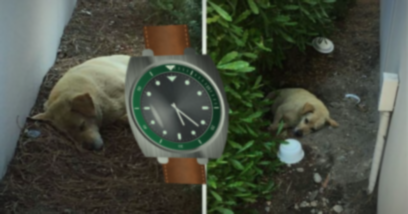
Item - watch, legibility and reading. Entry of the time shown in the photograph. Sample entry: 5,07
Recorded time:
5,22
